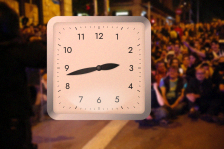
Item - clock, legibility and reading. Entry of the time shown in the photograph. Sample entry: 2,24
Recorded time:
2,43
